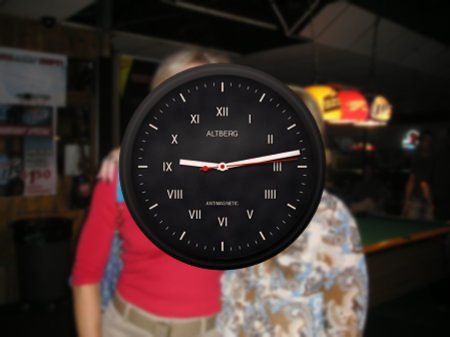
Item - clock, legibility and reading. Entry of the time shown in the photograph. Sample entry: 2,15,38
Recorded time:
9,13,14
